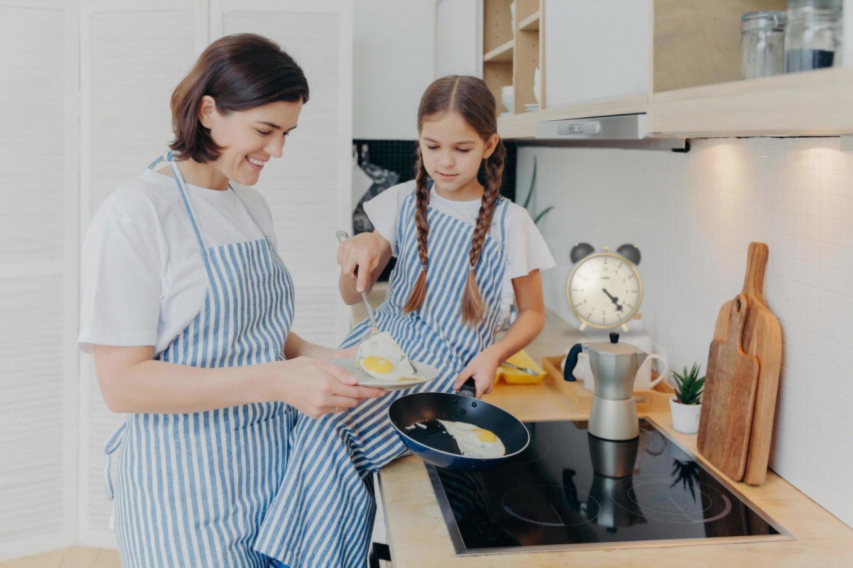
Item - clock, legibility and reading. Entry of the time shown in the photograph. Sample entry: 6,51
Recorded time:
4,23
